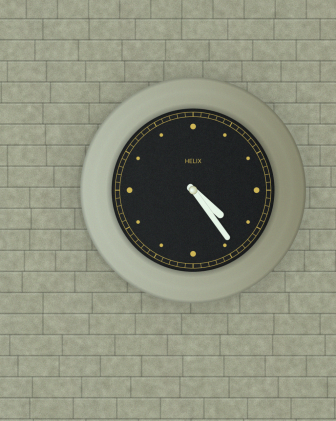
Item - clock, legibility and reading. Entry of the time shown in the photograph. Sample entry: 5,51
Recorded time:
4,24
